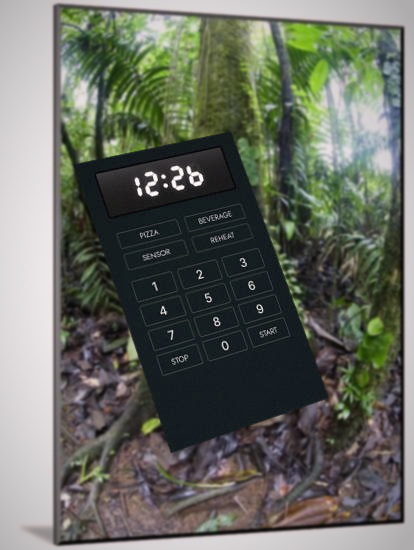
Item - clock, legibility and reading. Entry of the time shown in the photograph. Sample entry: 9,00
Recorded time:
12,26
